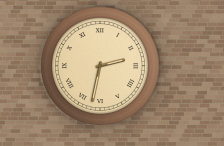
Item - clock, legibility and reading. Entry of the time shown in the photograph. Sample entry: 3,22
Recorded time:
2,32
